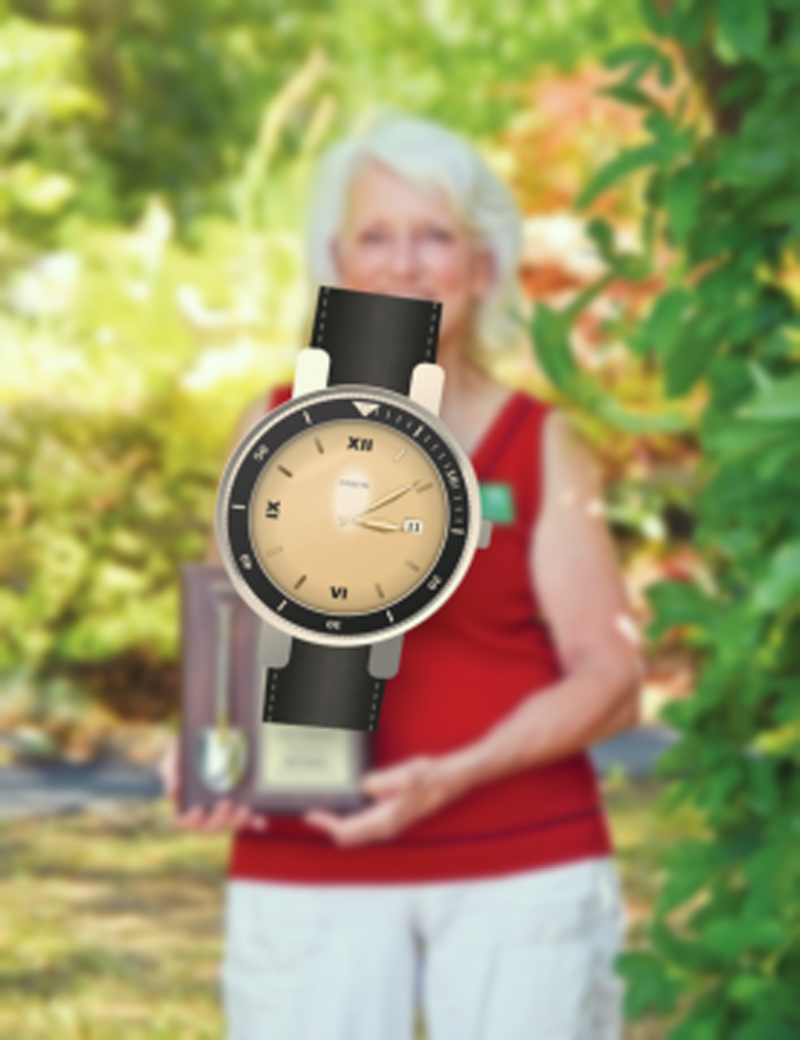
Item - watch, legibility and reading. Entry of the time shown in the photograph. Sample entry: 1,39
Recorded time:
3,09
